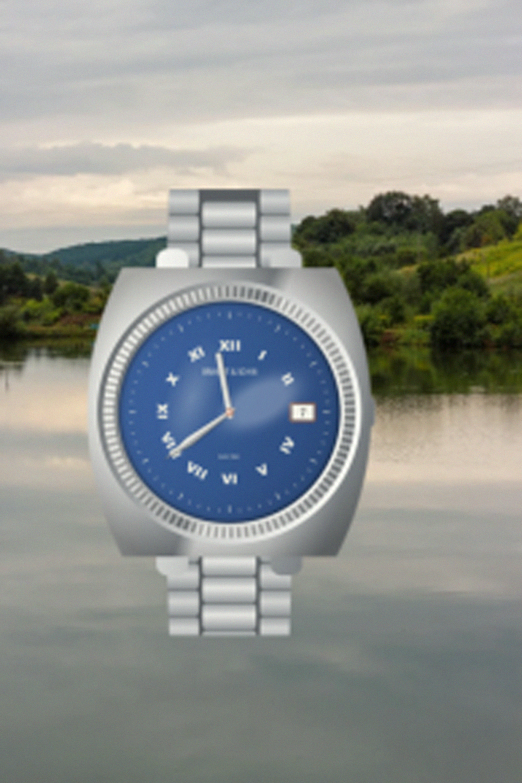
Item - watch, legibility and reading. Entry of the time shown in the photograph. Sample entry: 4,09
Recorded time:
11,39
